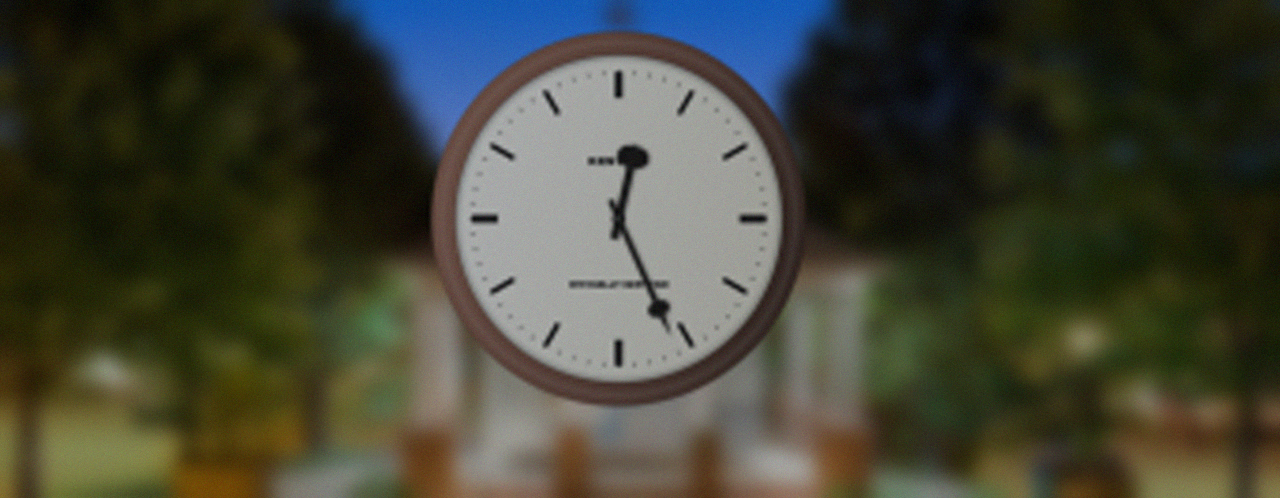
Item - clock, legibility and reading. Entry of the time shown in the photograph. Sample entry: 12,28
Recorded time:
12,26
